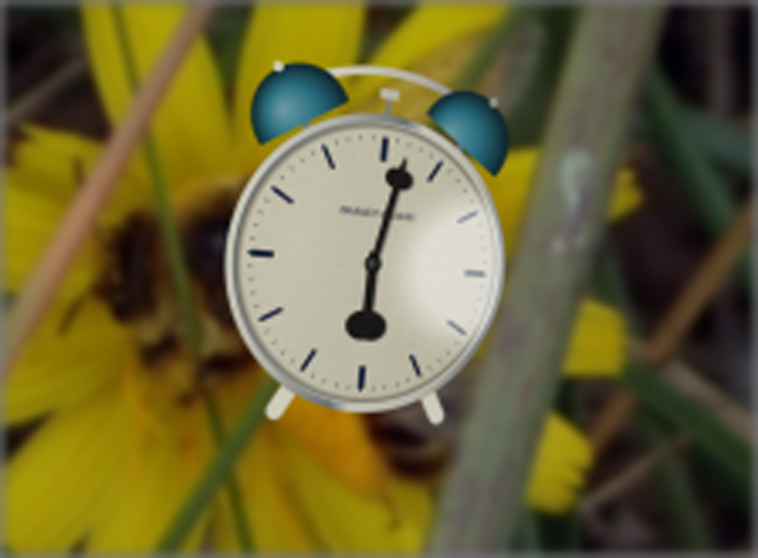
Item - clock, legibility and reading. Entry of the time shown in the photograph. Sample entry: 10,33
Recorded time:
6,02
